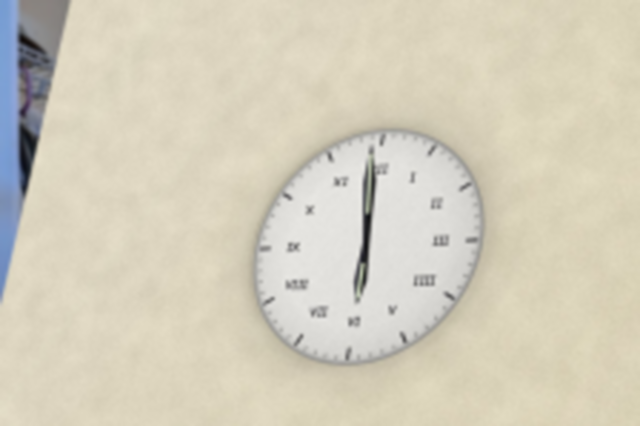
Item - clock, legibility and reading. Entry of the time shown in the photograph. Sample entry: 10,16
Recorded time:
5,59
